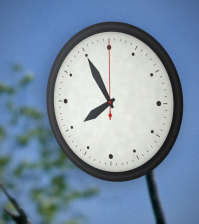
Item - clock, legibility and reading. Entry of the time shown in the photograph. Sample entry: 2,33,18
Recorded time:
7,55,00
